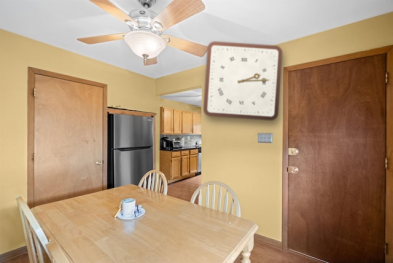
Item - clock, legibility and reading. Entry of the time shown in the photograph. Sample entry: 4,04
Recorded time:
2,14
